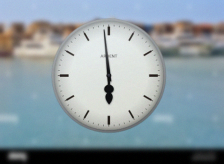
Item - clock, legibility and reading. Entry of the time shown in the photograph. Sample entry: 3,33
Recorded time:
5,59
